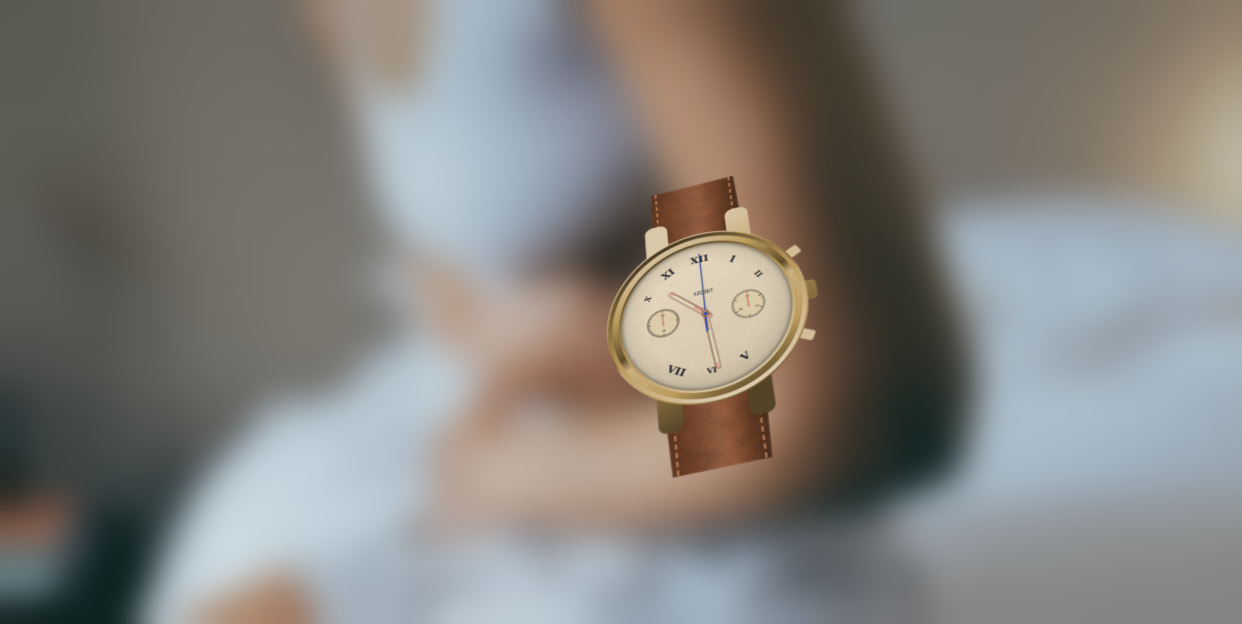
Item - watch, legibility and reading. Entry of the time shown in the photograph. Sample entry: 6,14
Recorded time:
10,29
